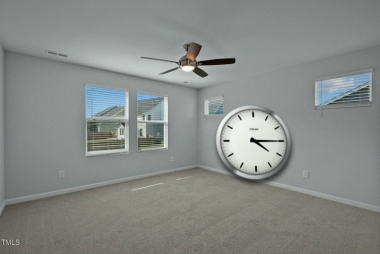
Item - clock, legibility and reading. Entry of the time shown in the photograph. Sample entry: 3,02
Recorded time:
4,15
